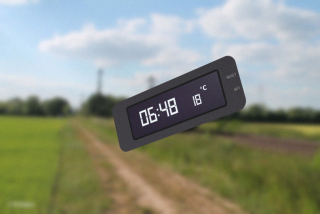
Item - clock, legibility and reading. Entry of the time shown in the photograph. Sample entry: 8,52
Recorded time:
6,48
